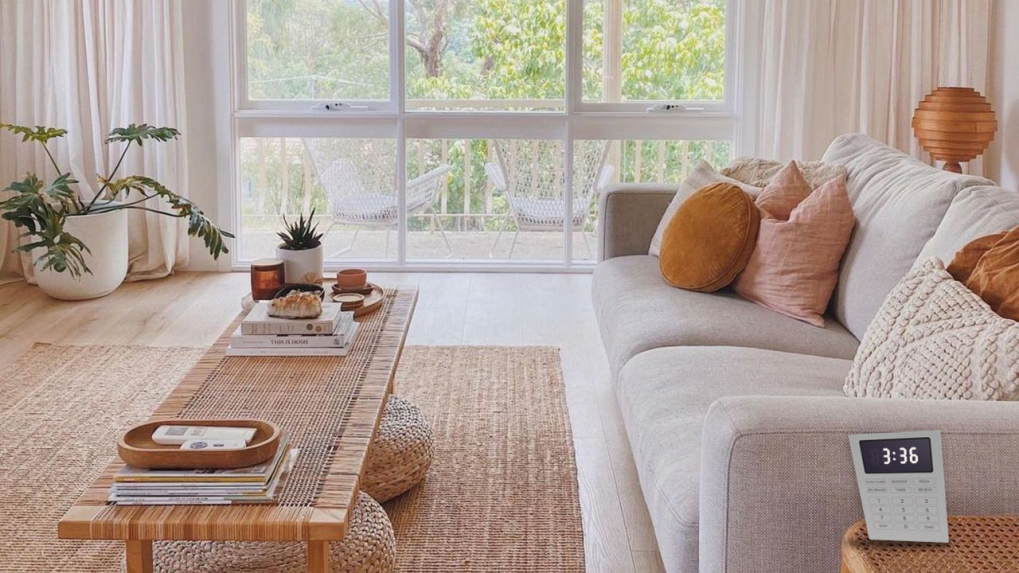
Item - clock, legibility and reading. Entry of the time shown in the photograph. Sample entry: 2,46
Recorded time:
3,36
